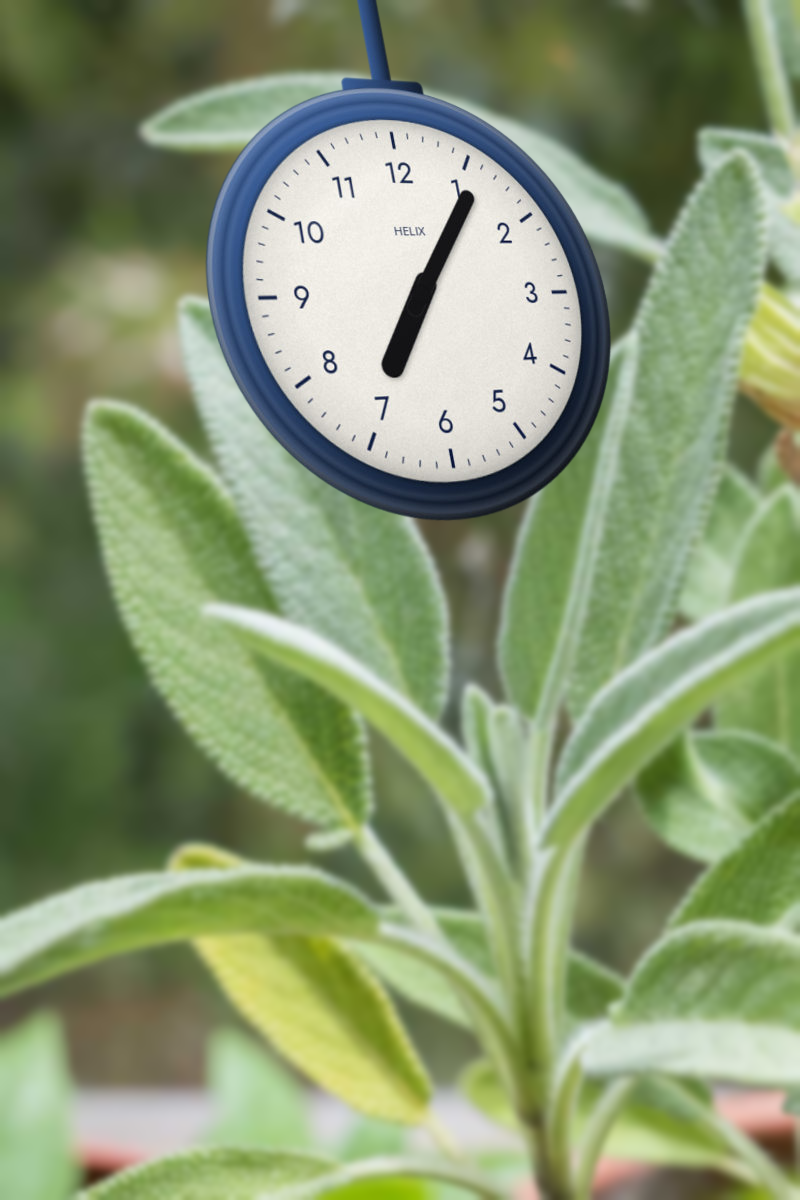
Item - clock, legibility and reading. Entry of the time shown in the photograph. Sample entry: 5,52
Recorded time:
7,06
